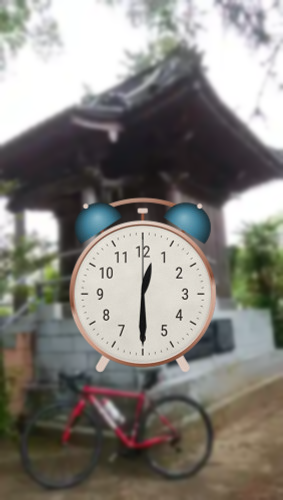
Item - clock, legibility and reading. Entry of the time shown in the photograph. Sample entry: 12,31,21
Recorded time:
12,30,00
